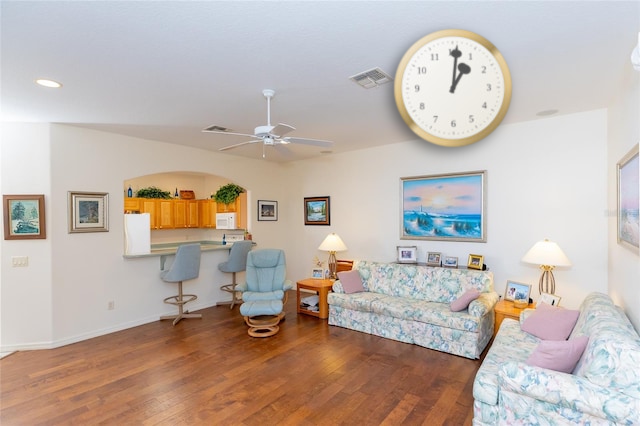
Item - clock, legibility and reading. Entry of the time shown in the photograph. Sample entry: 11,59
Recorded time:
1,01
